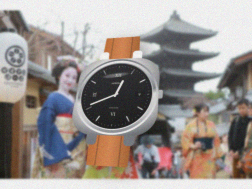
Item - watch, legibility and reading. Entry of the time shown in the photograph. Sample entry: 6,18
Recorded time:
12,41
